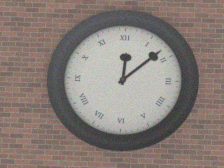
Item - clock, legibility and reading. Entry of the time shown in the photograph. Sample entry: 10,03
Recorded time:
12,08
